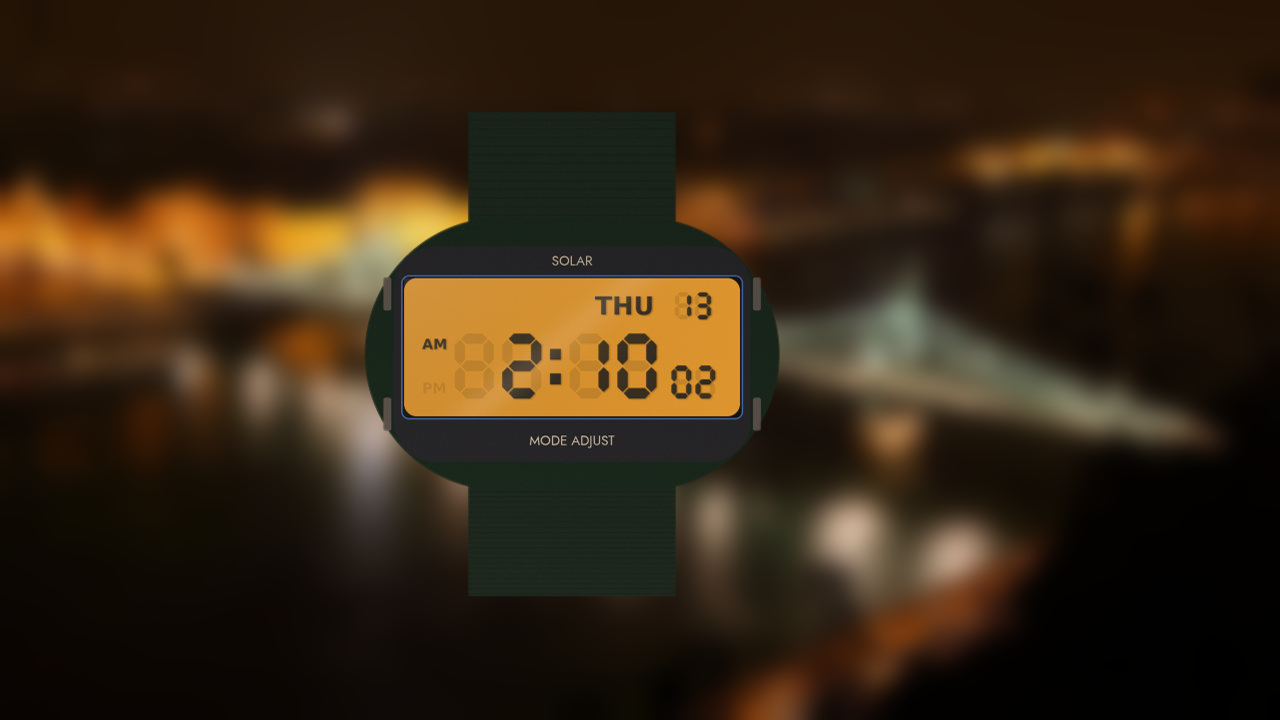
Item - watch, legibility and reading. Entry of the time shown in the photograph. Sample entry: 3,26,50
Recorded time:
2,10,02
